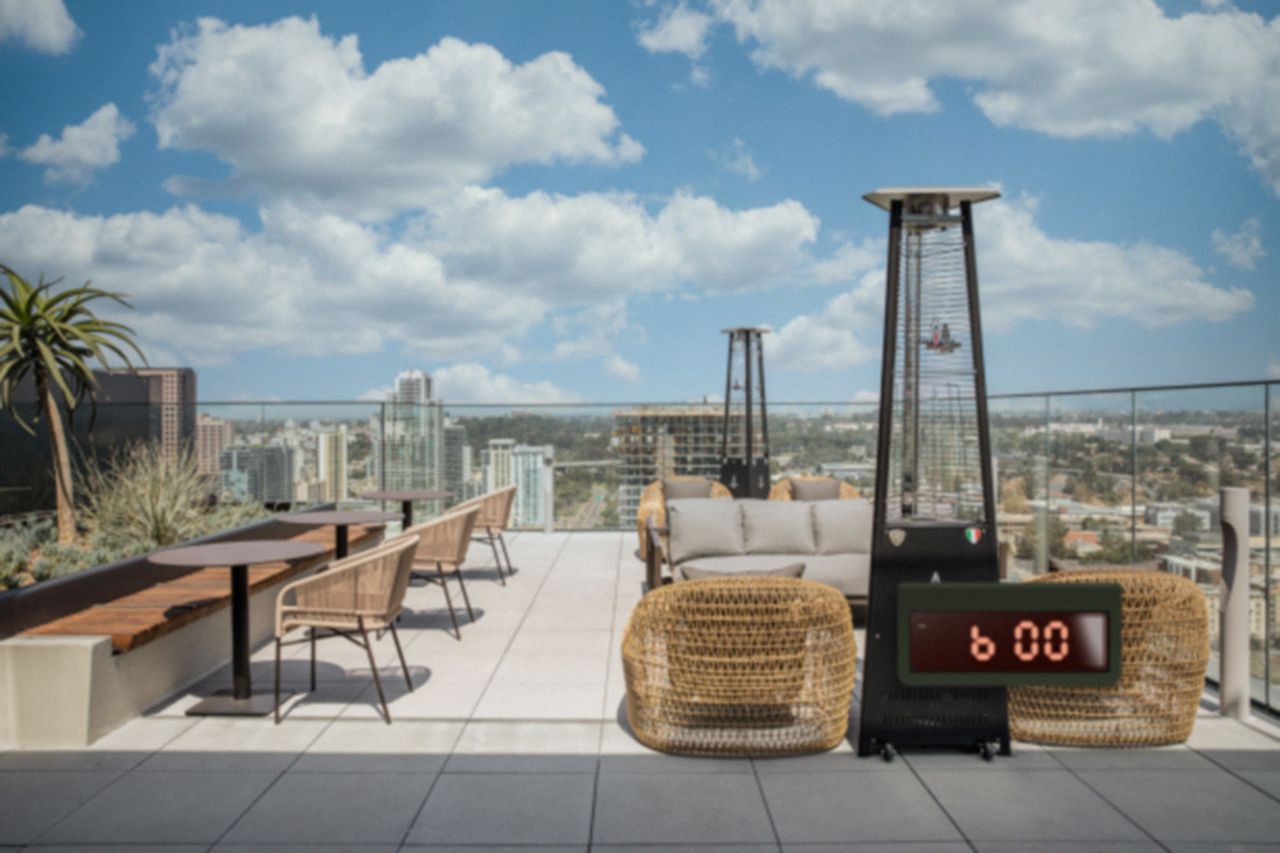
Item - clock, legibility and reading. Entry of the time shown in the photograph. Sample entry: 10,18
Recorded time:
6,00
